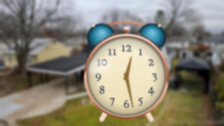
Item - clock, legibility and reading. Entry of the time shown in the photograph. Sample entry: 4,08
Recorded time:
12,28
